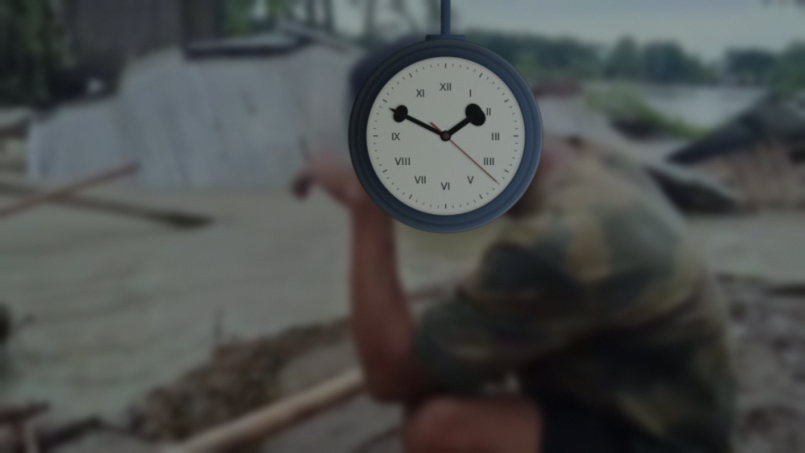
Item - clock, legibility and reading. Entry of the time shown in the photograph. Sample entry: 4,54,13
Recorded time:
1,49,22
